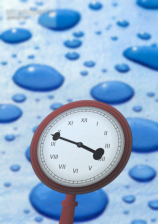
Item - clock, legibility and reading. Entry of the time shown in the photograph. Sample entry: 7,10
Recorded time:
3,48
